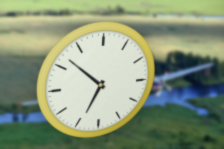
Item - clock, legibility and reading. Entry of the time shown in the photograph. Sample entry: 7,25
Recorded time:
6,52
